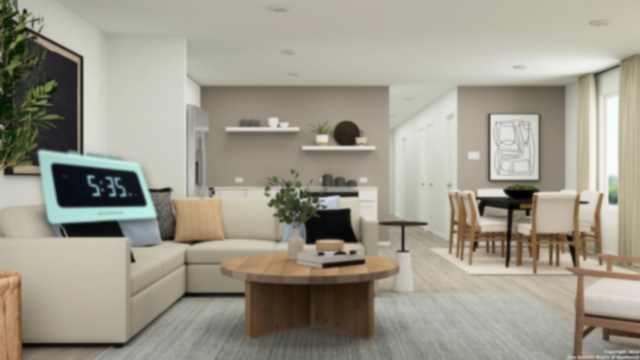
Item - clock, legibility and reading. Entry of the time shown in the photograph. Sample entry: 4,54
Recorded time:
5,35
